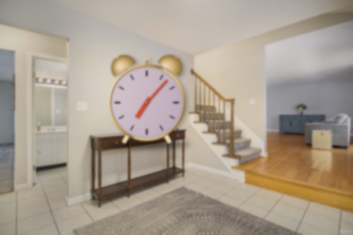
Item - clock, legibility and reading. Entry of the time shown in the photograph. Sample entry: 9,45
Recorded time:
7,07
